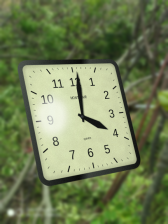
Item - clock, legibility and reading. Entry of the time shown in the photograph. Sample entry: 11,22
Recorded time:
4,01
